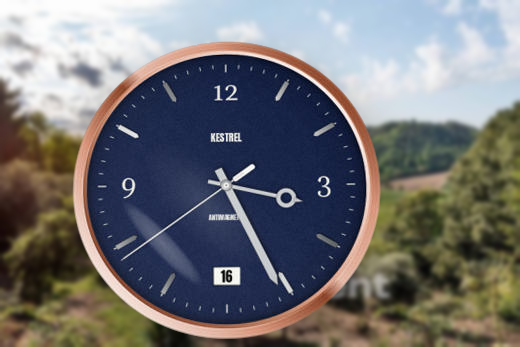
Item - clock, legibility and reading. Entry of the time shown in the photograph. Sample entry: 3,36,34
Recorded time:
3,25,39
